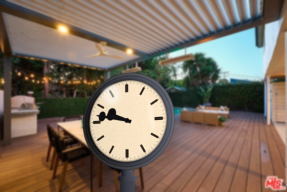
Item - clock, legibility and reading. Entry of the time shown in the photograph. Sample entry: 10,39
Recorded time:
9,47
